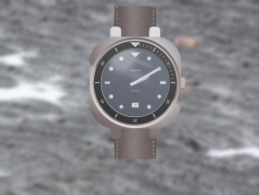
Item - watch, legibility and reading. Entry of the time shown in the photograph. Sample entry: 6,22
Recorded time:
2,10
